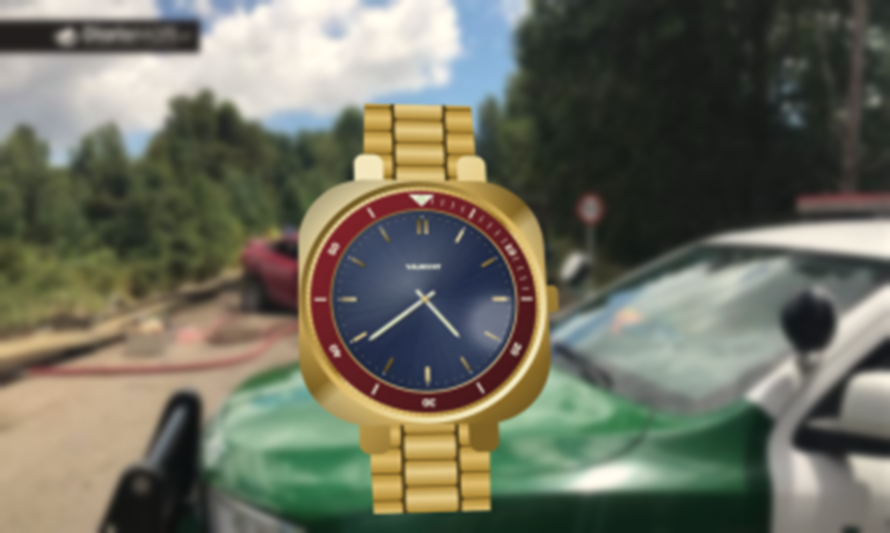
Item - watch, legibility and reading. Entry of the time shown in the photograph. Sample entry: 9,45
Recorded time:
4,39
